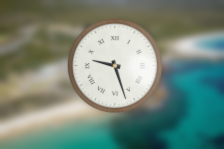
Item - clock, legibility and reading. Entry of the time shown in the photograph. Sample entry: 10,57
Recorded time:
9,27
